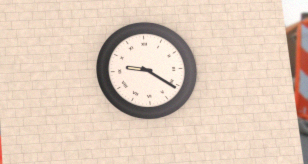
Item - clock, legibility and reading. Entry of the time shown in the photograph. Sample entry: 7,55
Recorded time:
9,21
